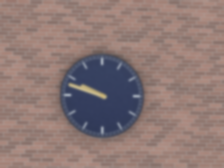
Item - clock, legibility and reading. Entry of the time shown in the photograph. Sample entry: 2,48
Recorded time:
9,48
